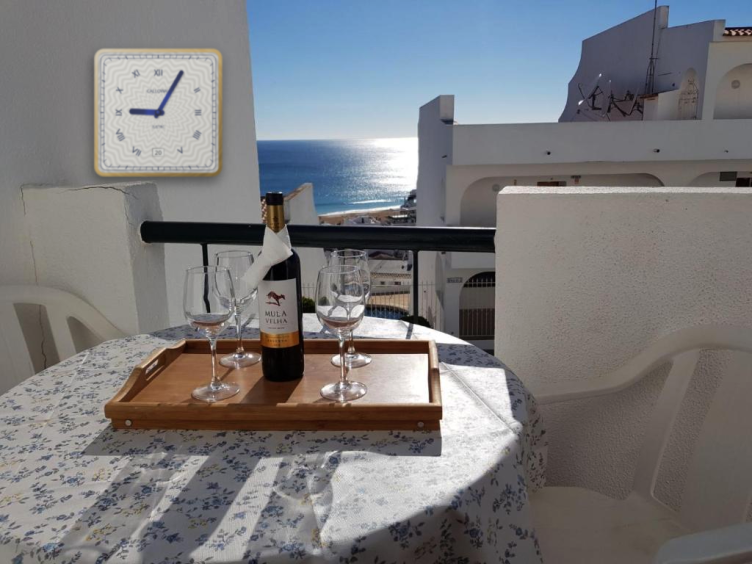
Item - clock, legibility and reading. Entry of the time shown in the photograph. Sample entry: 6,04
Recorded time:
9,05
